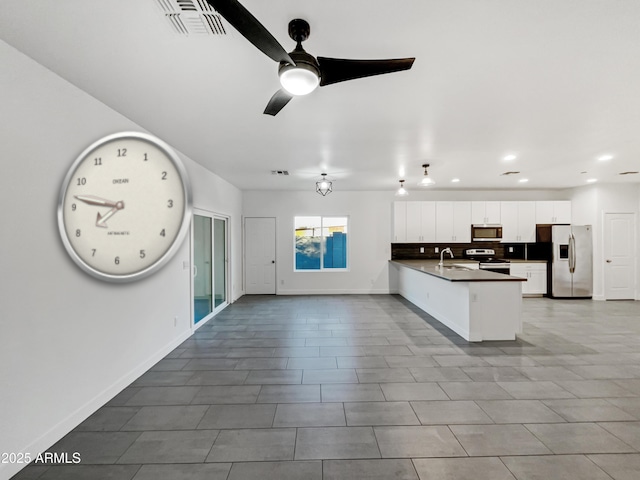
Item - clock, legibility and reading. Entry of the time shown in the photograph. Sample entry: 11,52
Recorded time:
7,47
